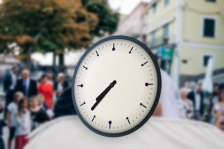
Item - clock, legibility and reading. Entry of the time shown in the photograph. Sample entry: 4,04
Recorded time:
7,37
